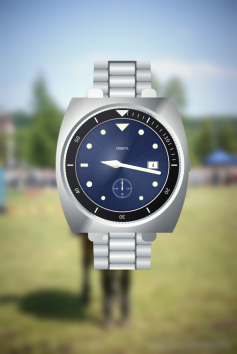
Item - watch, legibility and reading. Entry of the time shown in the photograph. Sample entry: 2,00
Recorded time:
9,17
